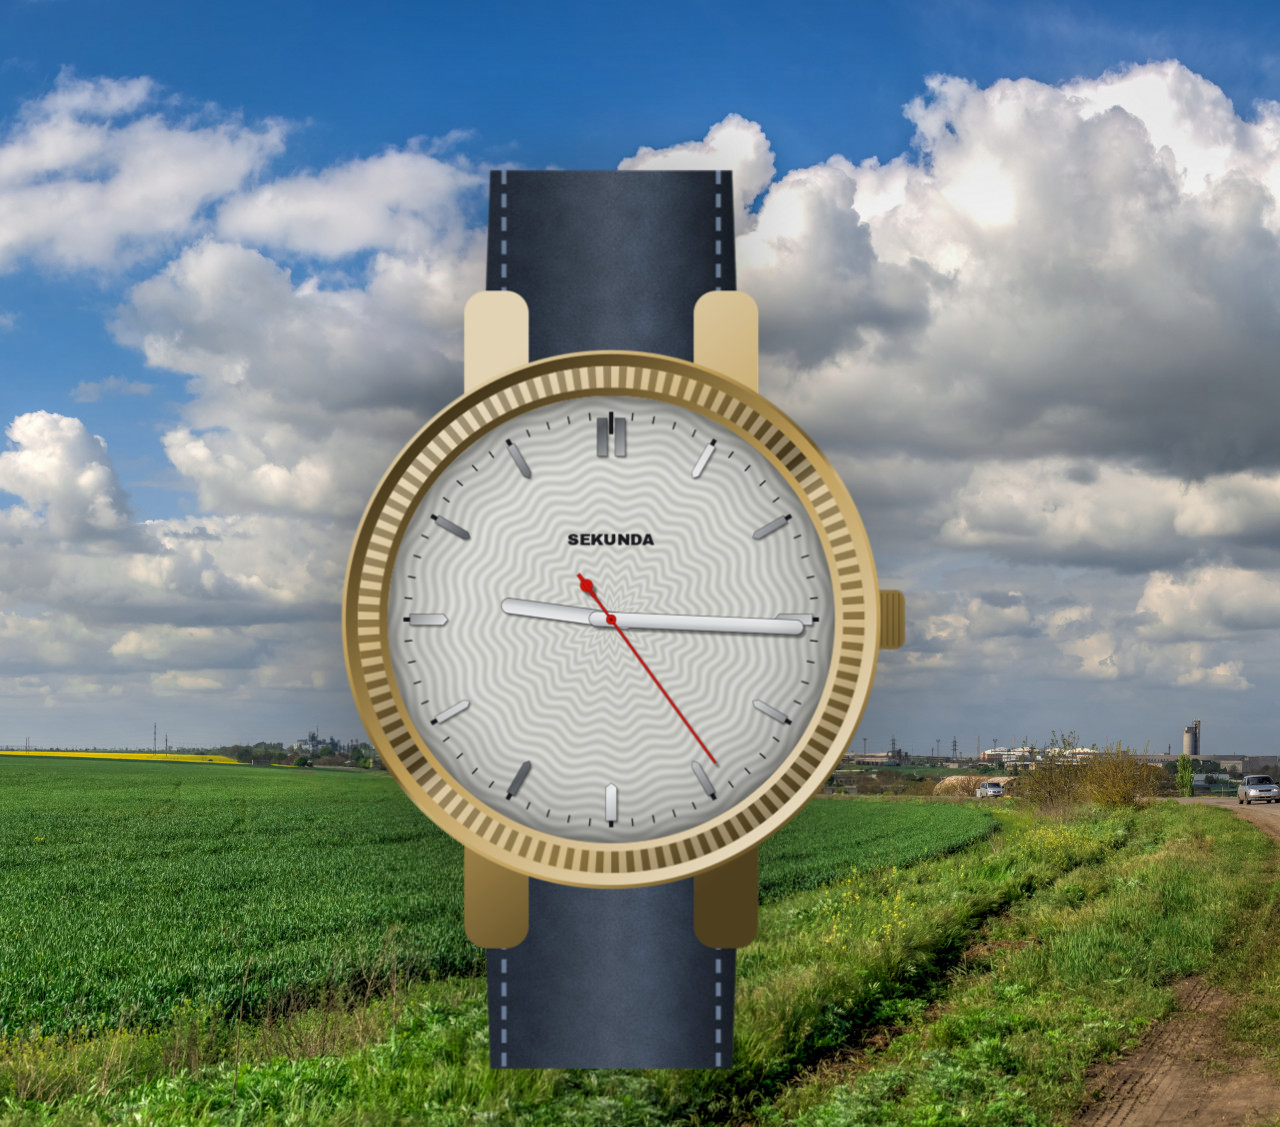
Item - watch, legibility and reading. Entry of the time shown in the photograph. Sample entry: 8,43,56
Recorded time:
9,15,24
